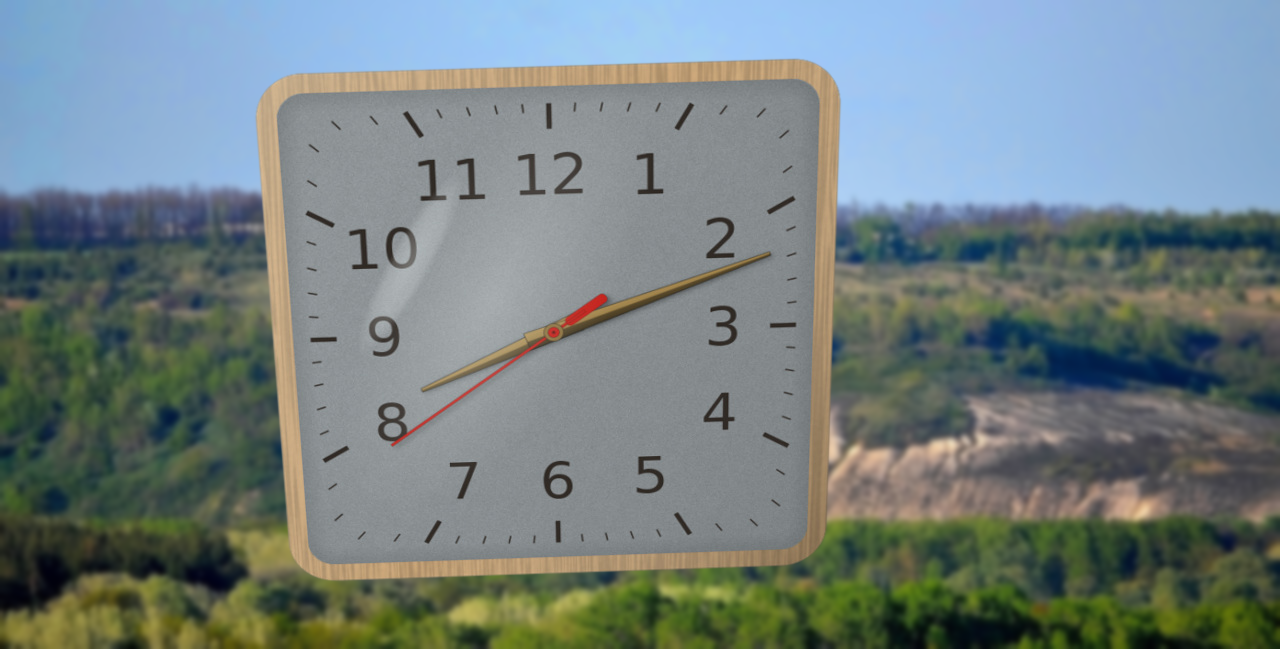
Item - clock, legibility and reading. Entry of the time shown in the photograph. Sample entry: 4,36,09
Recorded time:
8,11,39
